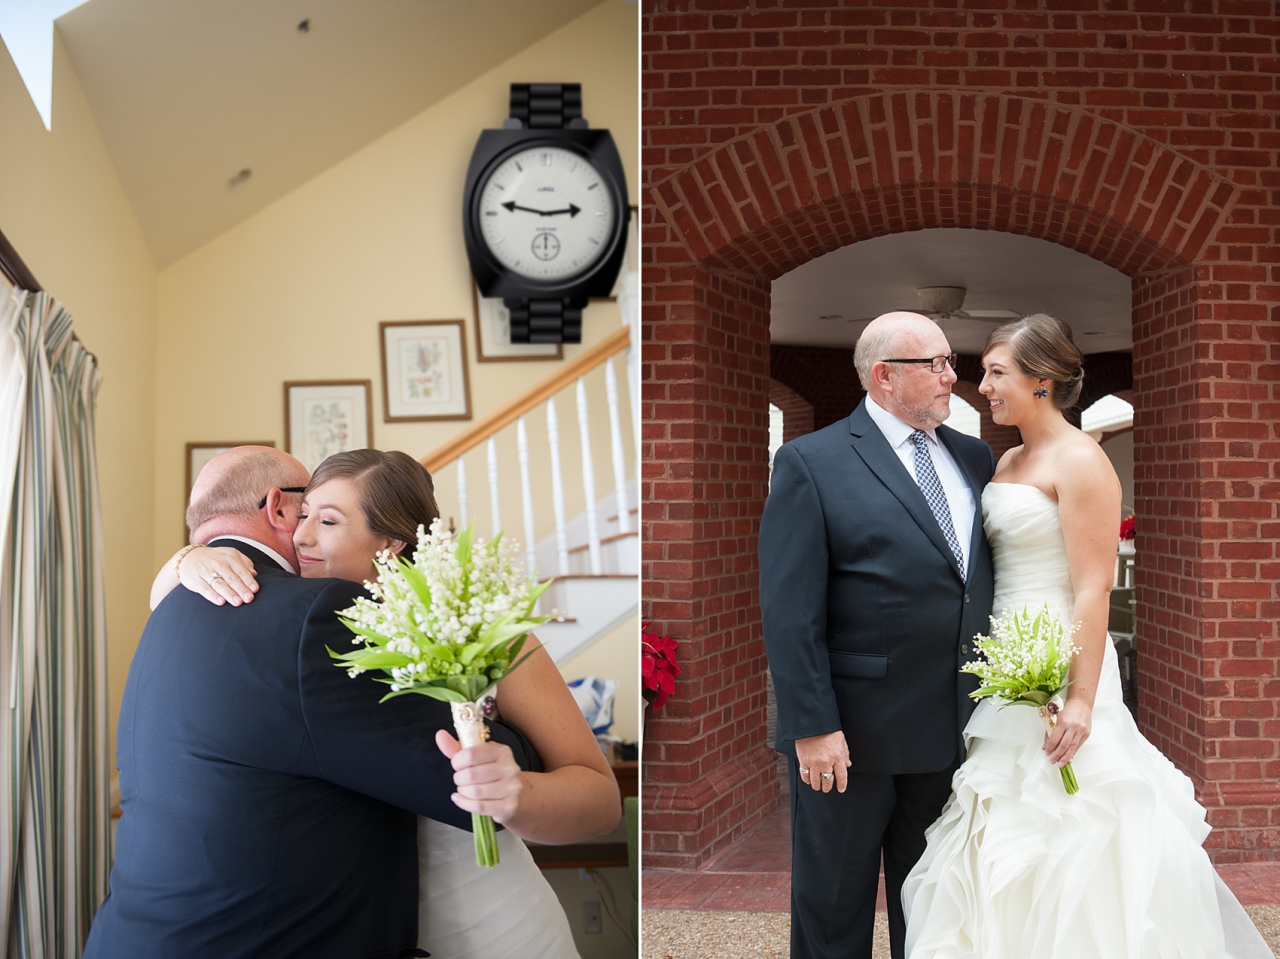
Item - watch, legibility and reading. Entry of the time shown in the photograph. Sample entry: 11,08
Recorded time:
2,47
